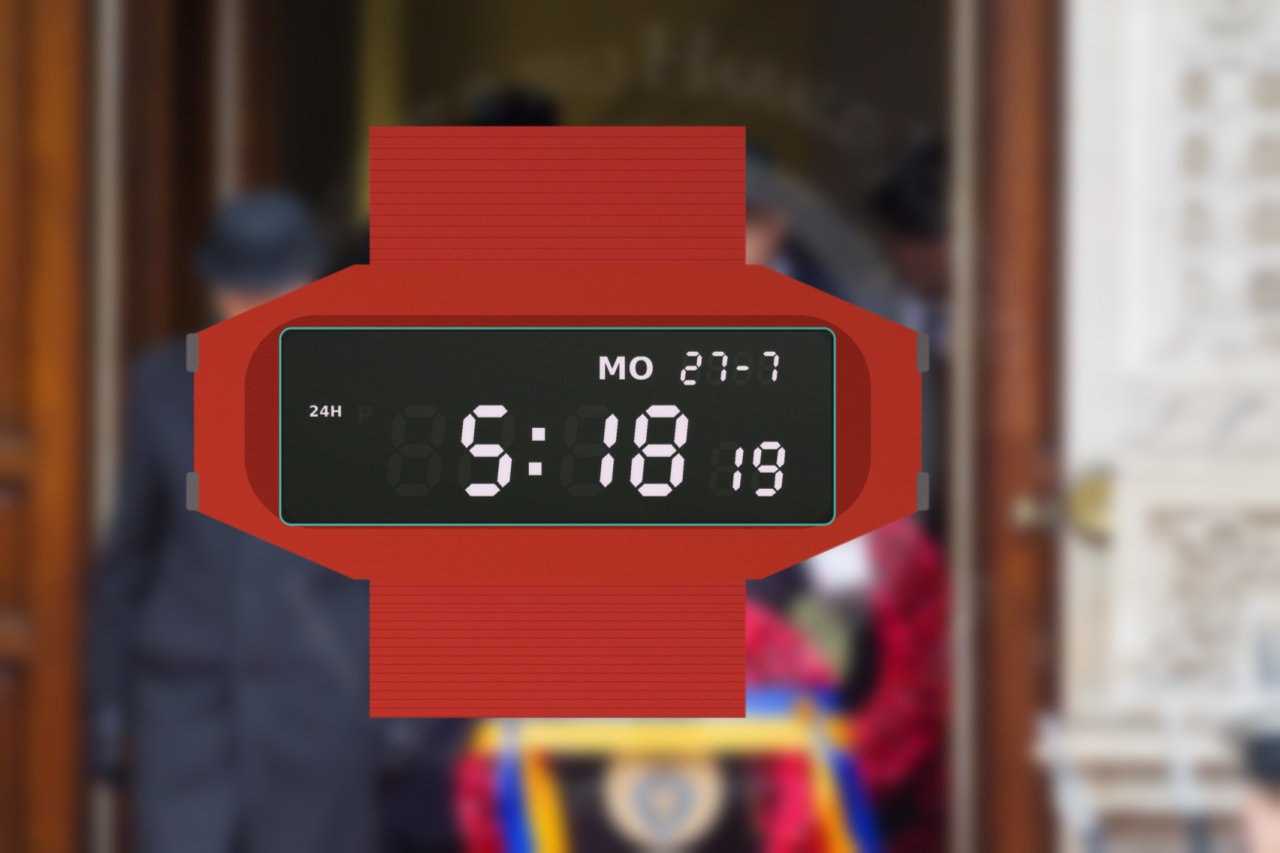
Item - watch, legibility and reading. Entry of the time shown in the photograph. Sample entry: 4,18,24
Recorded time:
5,18,19
